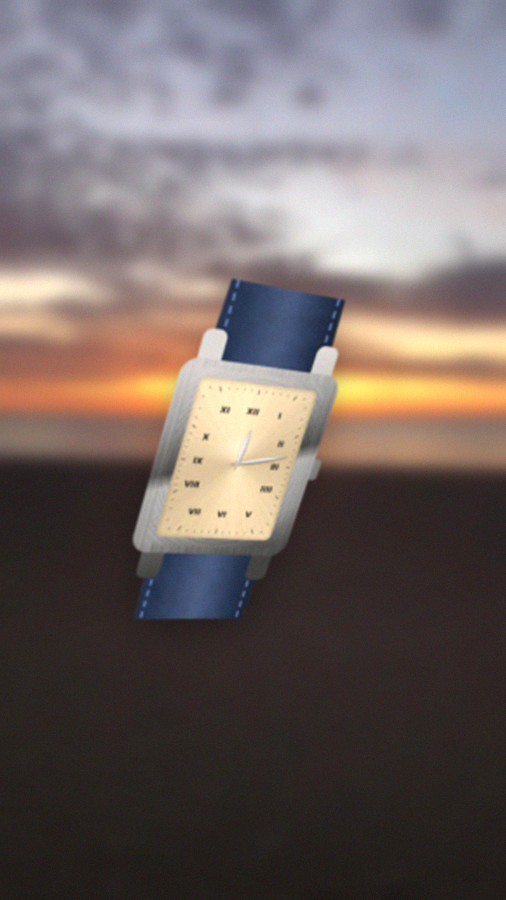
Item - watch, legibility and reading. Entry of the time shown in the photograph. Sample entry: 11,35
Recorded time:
12,13
